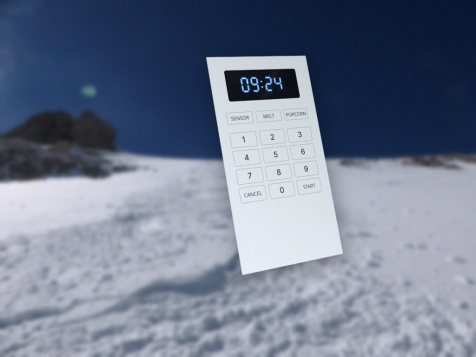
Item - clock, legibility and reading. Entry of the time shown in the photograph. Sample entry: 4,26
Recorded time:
9,24
